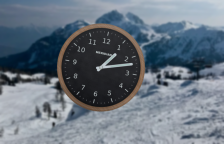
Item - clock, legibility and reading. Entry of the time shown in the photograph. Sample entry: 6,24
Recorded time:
1,12
